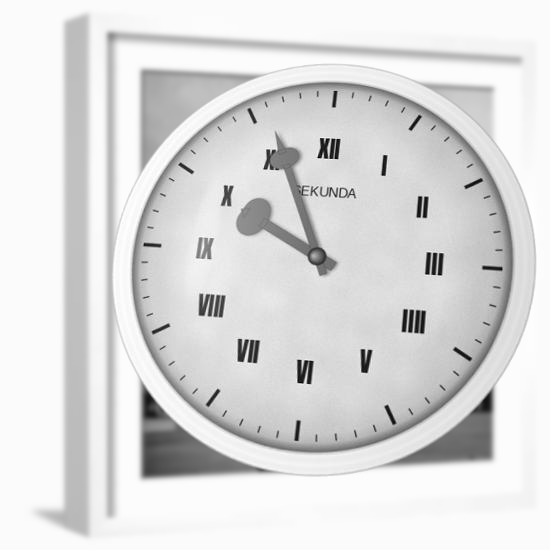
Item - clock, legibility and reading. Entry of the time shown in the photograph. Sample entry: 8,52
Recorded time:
9,56
